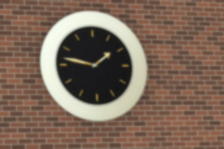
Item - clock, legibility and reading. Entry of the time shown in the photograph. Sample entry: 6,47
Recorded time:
1,47
